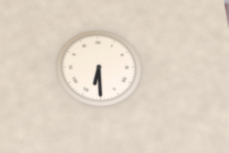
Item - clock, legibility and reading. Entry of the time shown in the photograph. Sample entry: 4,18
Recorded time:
6,30
